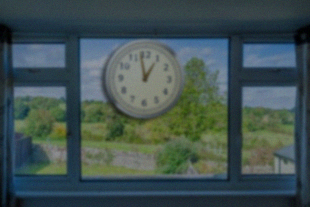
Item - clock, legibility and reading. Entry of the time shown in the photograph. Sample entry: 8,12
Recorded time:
12,58
